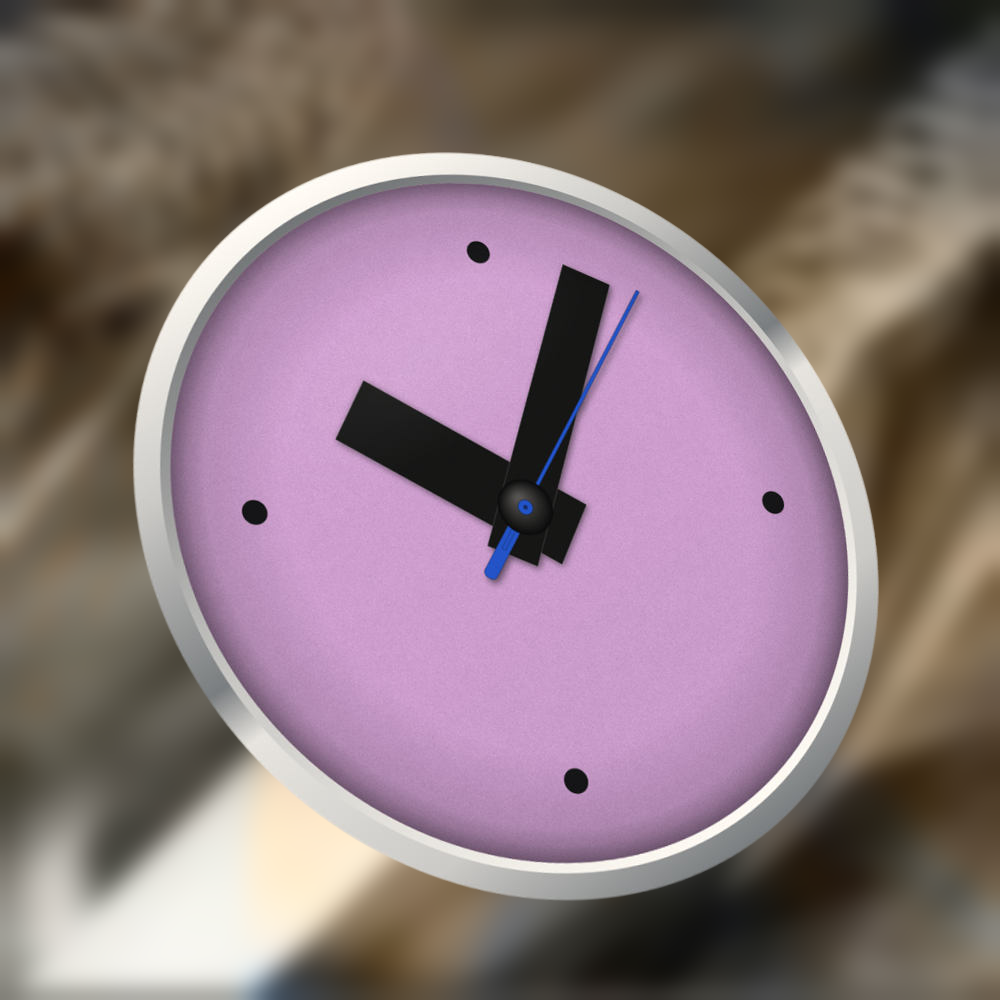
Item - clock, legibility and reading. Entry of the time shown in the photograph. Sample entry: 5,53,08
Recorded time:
10,04,06
